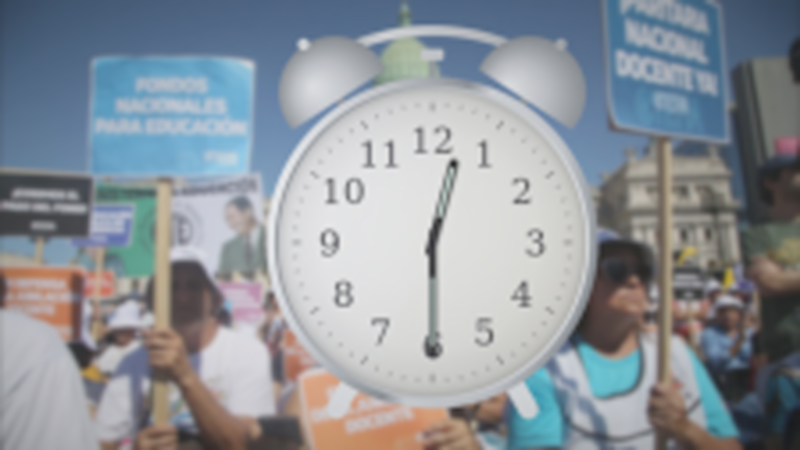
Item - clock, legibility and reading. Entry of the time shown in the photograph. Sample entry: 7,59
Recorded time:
12,30
